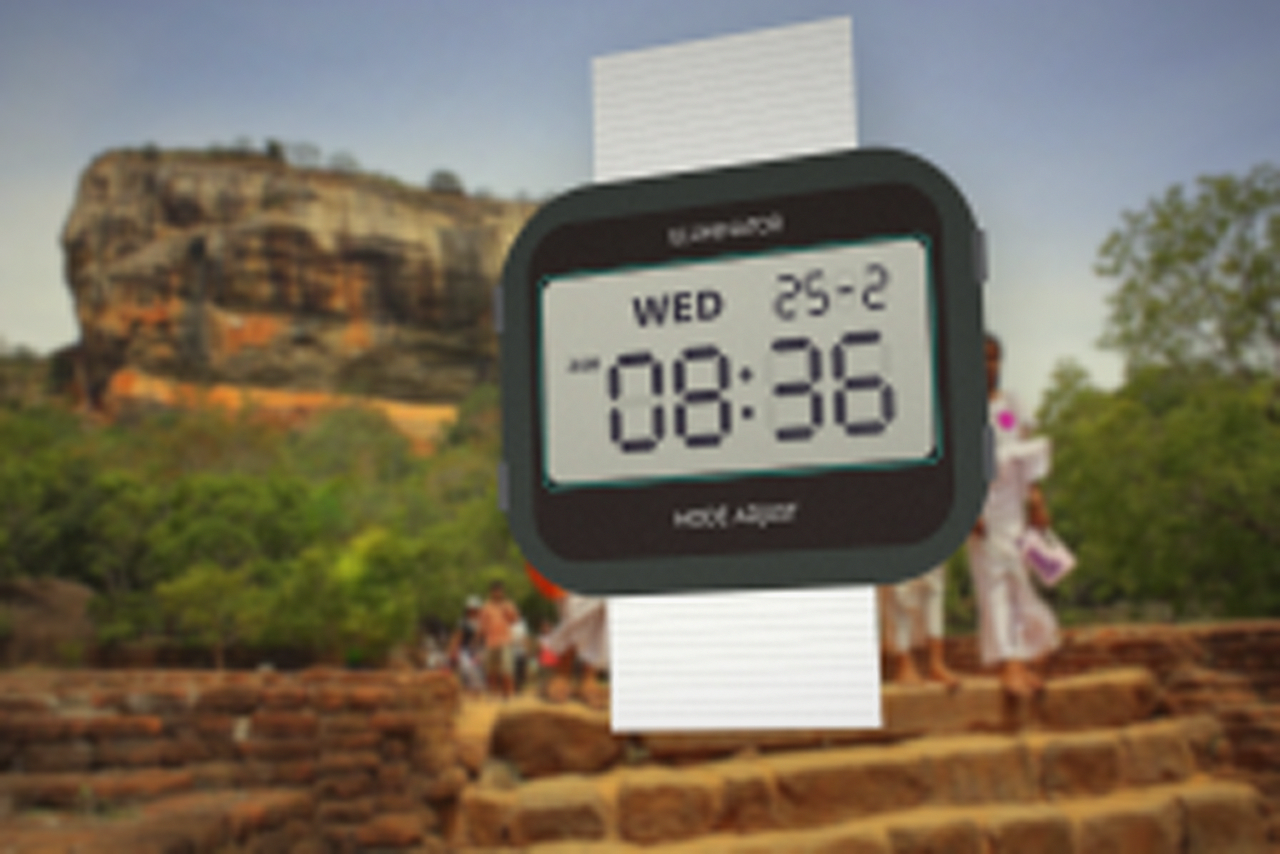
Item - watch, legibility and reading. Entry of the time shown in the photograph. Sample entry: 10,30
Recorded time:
8,36
